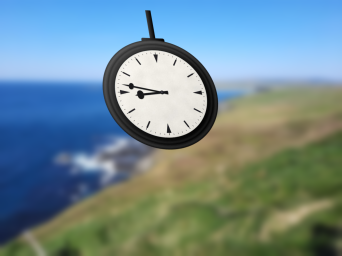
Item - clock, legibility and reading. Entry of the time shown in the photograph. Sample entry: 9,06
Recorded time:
8,47
